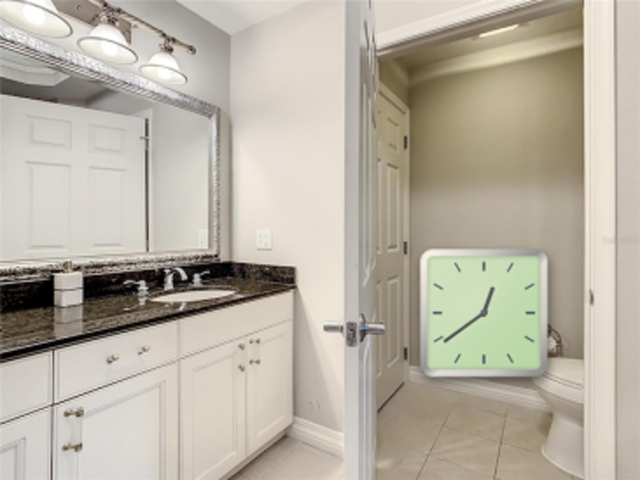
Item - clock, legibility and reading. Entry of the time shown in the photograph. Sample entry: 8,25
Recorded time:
12,39
